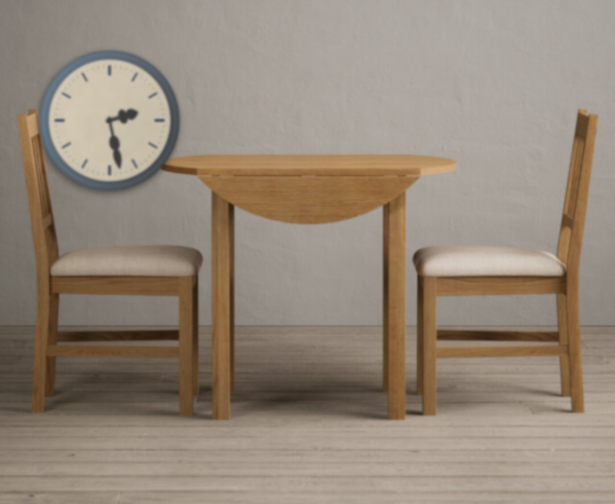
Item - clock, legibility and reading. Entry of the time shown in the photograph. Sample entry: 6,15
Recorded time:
2,28
